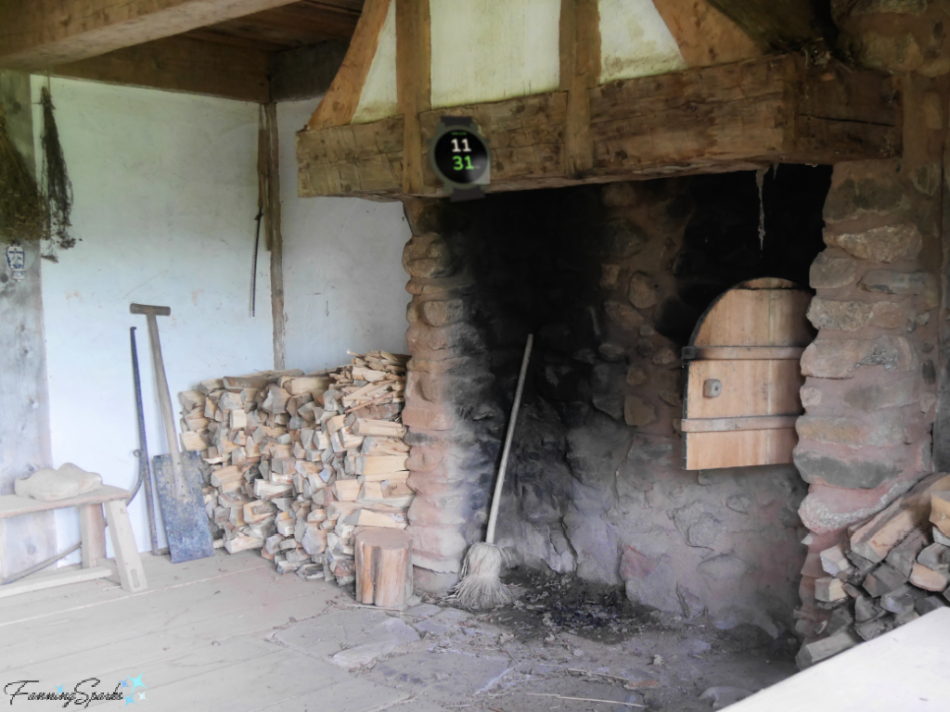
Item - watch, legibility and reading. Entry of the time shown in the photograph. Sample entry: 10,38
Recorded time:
11,31
